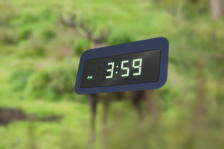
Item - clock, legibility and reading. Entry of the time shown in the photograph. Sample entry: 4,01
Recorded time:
3,59
